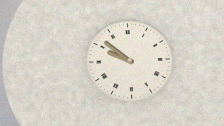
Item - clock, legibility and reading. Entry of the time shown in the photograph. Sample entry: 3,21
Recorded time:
9,52
